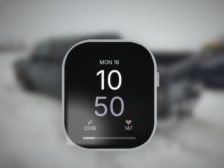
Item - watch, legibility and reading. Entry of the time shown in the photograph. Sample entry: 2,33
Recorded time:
10,50
